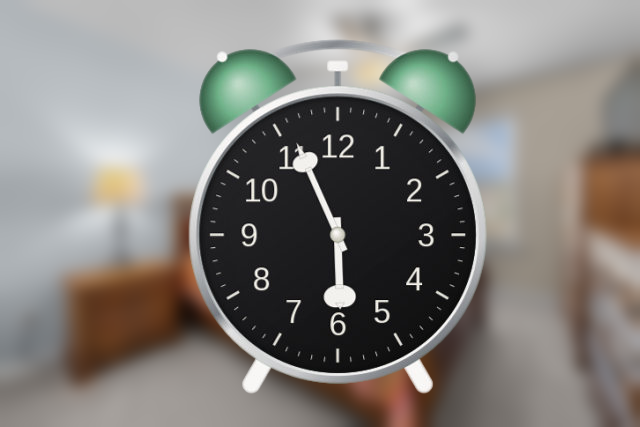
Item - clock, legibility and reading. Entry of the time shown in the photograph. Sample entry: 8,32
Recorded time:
5,56
